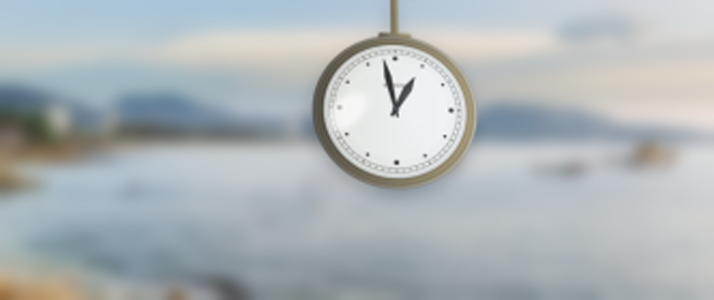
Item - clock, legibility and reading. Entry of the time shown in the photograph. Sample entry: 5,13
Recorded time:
12,58
